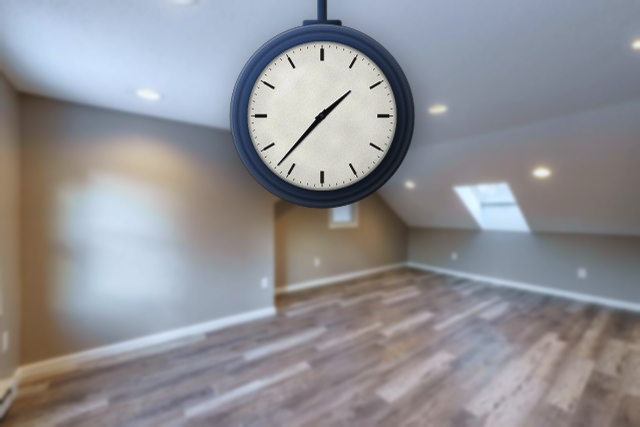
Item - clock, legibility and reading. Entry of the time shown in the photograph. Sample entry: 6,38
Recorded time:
1,37
